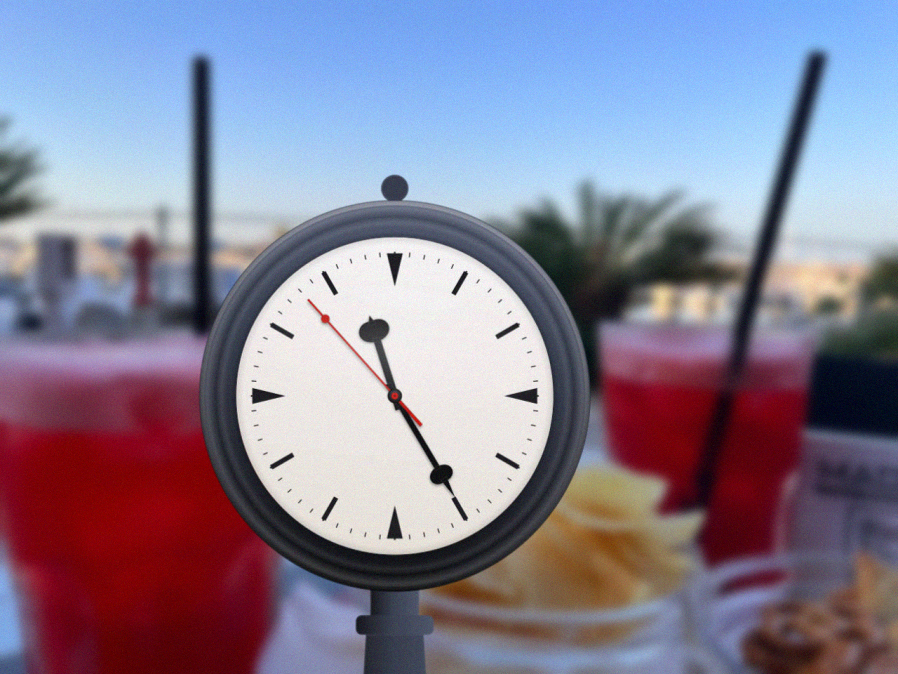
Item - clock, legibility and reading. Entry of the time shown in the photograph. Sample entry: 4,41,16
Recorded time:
11,24,53
